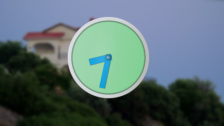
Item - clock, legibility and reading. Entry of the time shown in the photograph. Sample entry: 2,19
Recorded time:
8,32
